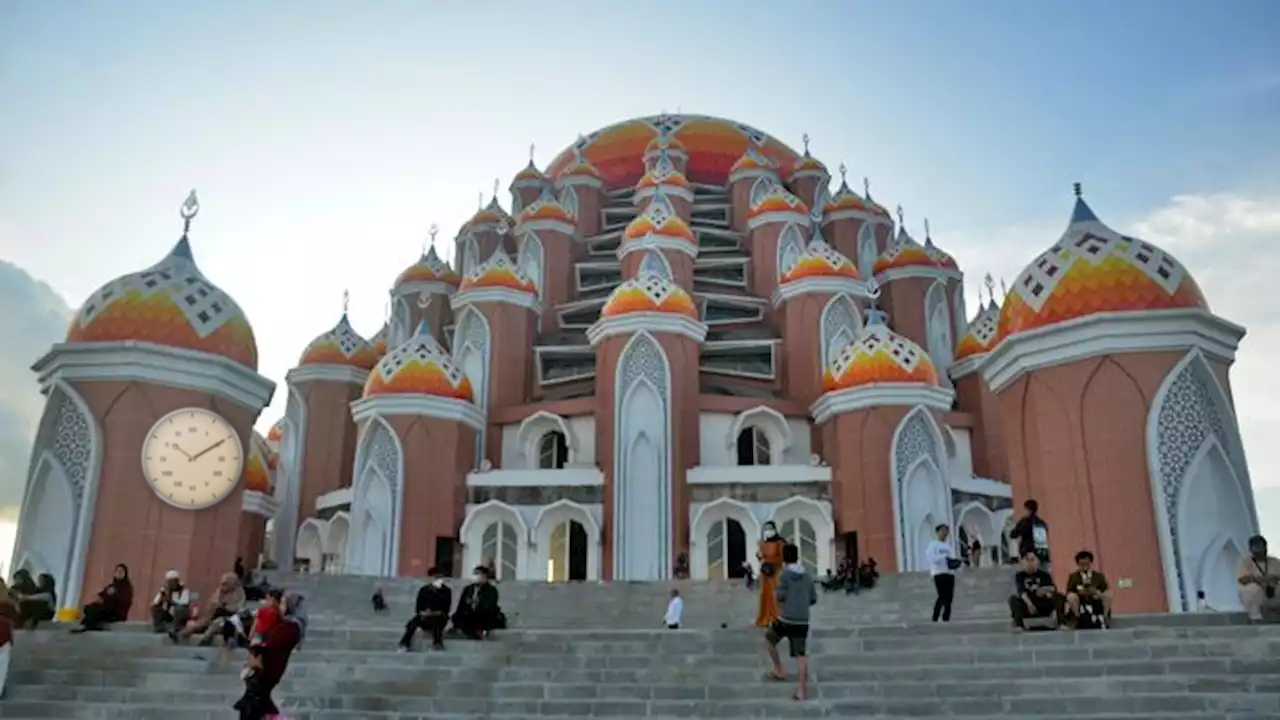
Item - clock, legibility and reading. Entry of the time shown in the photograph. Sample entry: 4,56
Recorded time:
10,10
